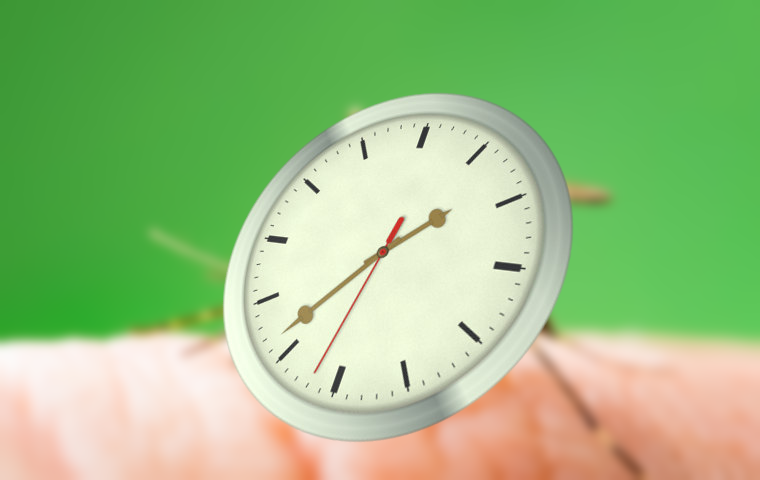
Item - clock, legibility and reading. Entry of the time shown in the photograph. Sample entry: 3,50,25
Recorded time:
1,36,32
